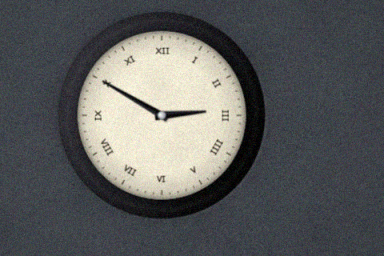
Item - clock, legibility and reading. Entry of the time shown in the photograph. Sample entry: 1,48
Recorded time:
2,50
